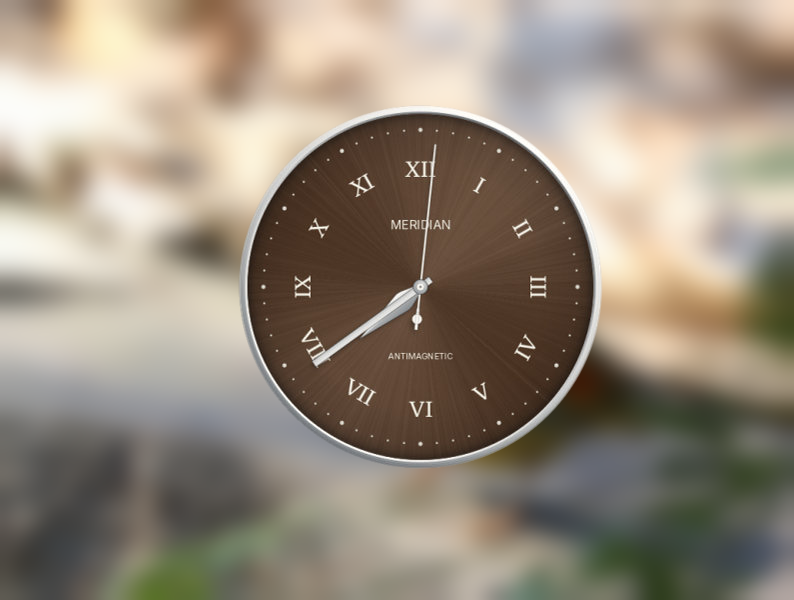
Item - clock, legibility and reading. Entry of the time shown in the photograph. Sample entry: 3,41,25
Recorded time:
7,39,01
